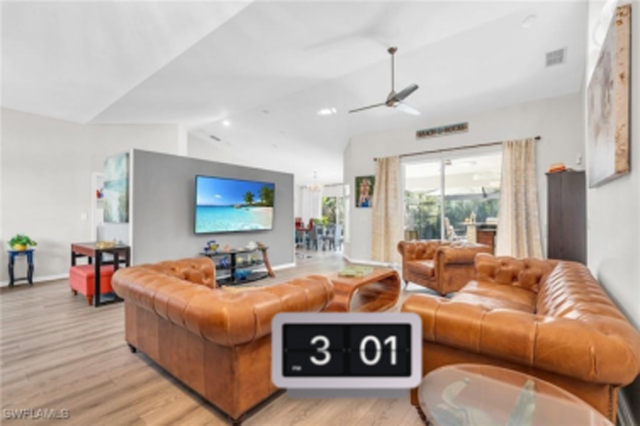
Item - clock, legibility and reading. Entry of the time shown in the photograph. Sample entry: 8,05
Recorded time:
3,01
